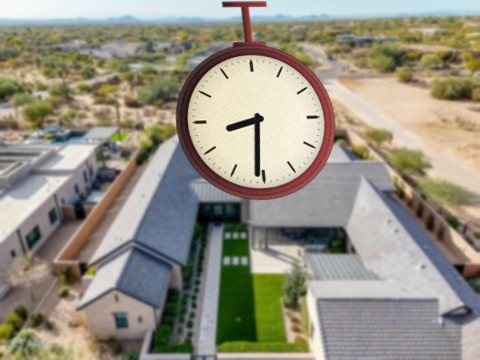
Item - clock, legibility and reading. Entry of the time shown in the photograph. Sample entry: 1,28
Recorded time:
8,31
